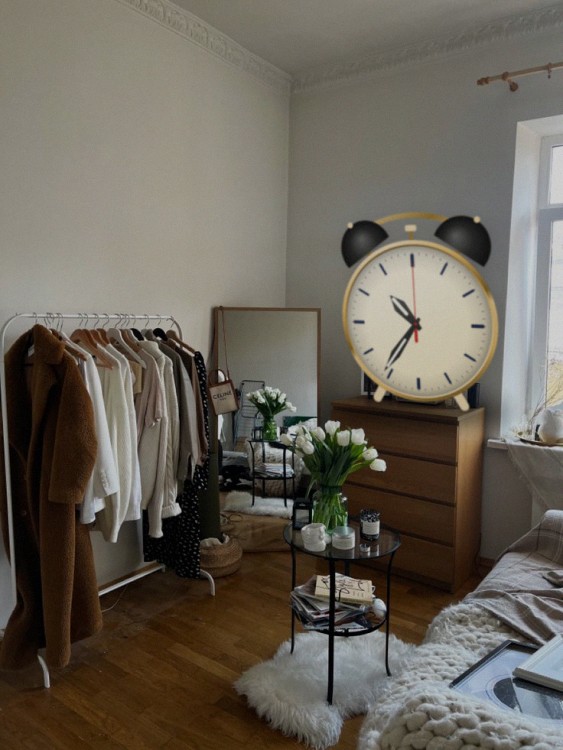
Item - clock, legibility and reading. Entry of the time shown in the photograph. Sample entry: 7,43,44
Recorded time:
10,36,00
